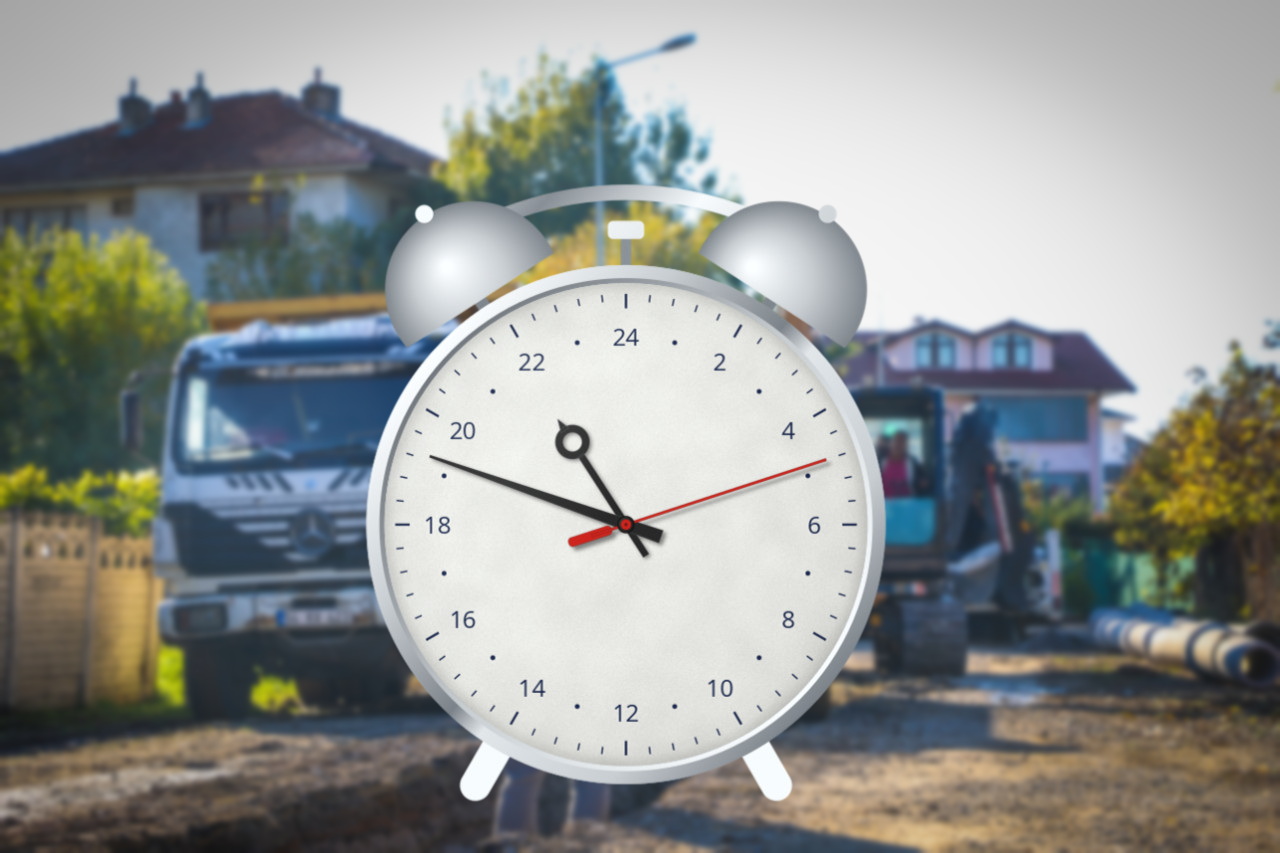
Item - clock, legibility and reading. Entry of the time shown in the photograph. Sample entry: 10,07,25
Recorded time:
21,48,12
